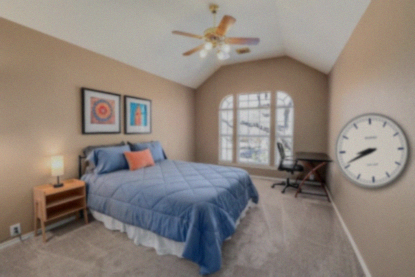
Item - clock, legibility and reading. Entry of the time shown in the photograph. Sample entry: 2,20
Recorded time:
8,41
